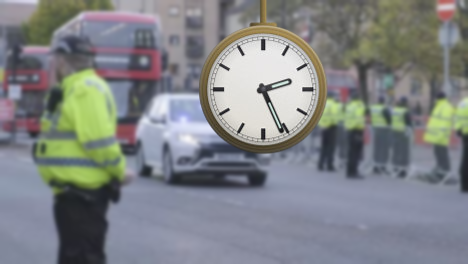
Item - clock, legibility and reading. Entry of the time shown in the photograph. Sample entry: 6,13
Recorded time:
2,26
